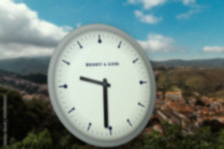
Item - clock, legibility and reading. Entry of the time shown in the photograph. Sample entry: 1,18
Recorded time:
9,31
